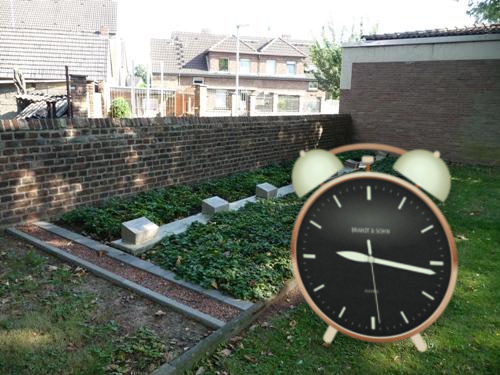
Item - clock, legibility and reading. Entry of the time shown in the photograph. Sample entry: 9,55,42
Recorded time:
9,16,29
